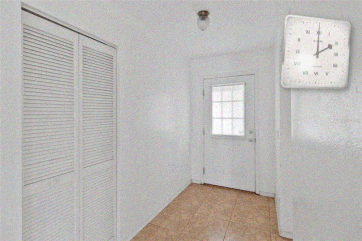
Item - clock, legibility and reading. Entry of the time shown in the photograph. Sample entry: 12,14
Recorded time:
2,00
